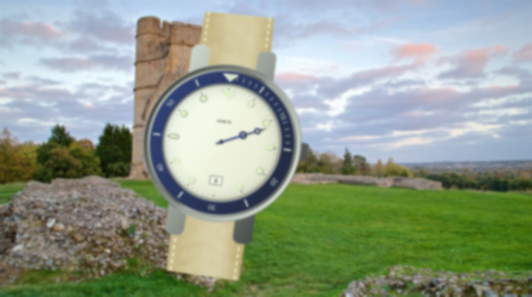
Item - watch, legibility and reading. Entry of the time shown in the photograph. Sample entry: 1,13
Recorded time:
2,11
